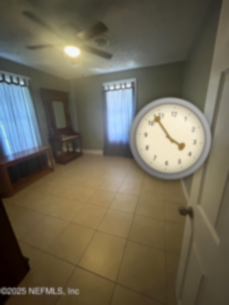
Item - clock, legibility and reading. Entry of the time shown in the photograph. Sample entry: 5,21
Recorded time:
3,53
